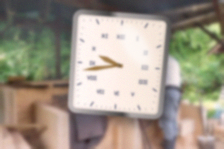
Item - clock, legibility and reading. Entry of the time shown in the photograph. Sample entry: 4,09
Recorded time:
9,43
